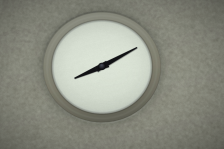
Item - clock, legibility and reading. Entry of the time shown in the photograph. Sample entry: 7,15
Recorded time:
8,10
